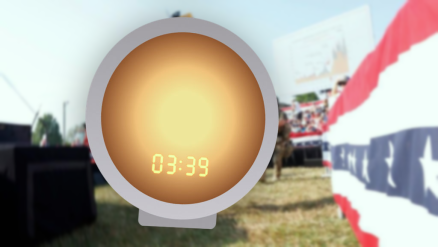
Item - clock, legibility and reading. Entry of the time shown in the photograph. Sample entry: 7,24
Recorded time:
3,39
